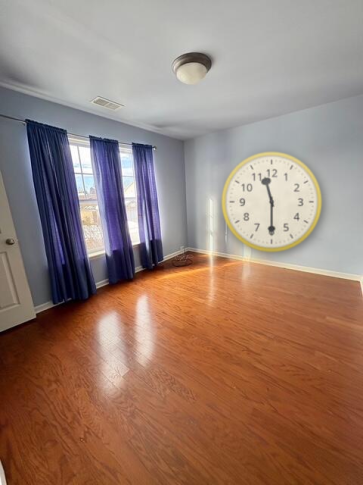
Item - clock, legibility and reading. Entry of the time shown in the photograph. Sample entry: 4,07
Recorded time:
11,30
